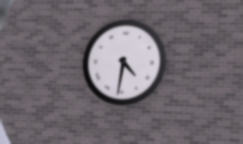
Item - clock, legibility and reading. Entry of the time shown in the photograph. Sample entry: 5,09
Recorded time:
4,31
